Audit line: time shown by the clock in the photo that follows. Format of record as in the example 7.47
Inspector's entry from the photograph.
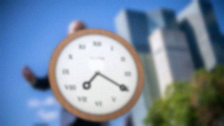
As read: 7.20
